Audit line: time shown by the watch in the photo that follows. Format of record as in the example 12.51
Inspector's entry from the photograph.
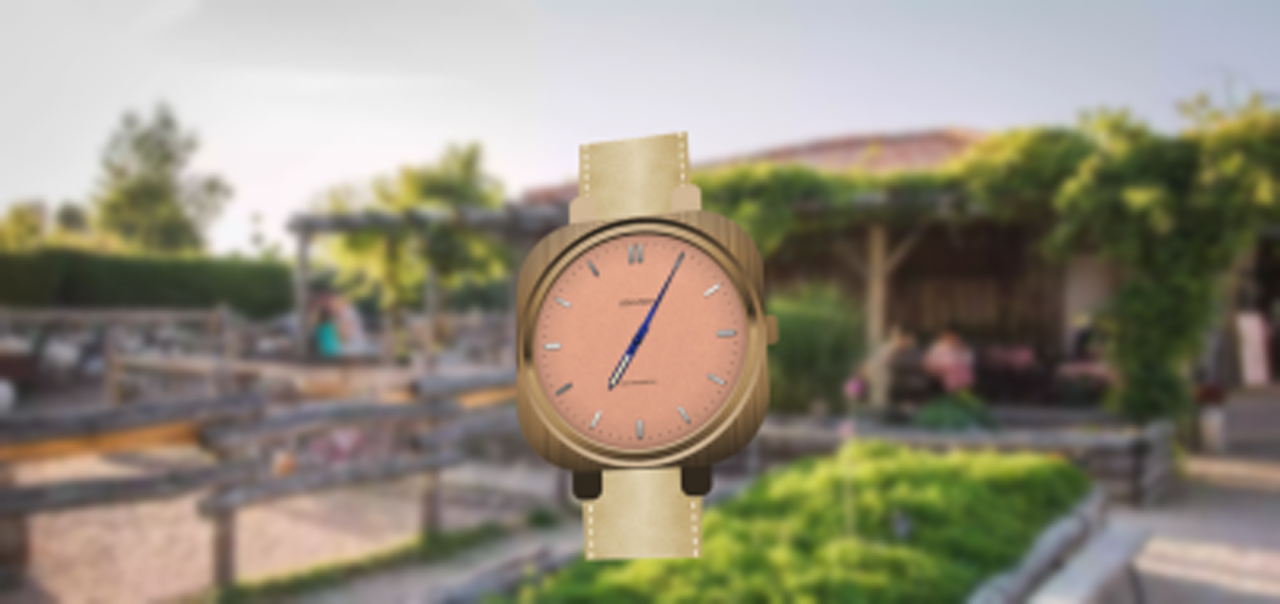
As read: 7.05
